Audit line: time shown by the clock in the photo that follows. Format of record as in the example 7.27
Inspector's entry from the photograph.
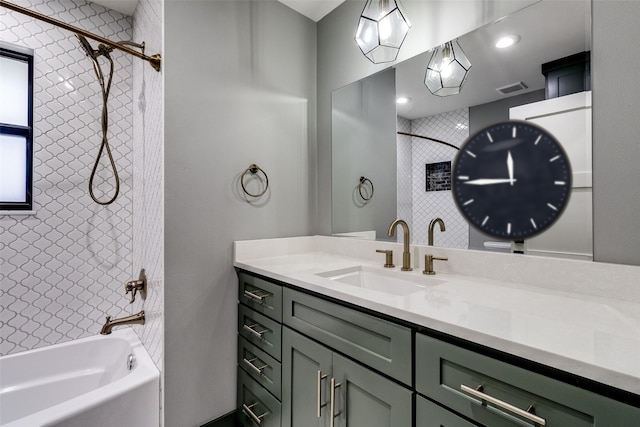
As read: 11.44
